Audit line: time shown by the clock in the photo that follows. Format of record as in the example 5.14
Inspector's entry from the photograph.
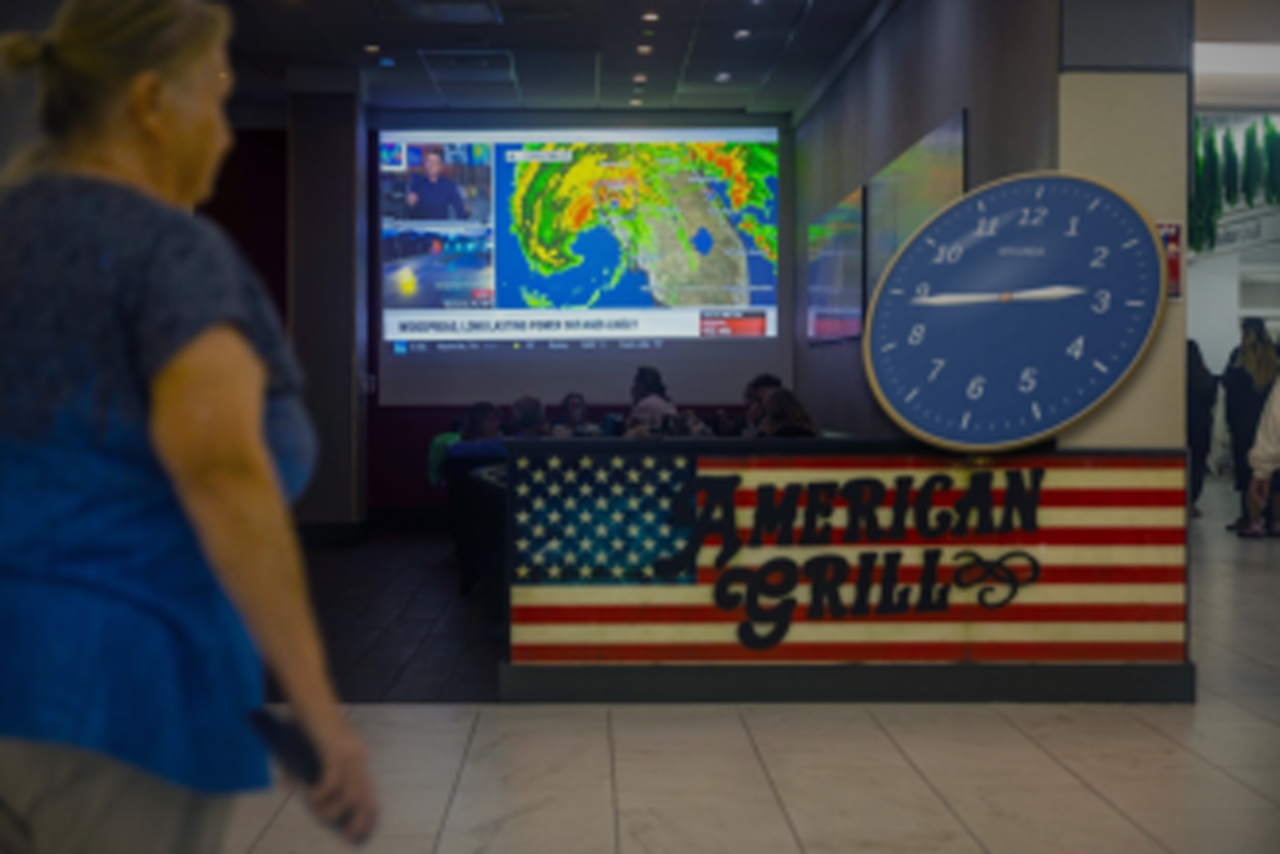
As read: 2.44
